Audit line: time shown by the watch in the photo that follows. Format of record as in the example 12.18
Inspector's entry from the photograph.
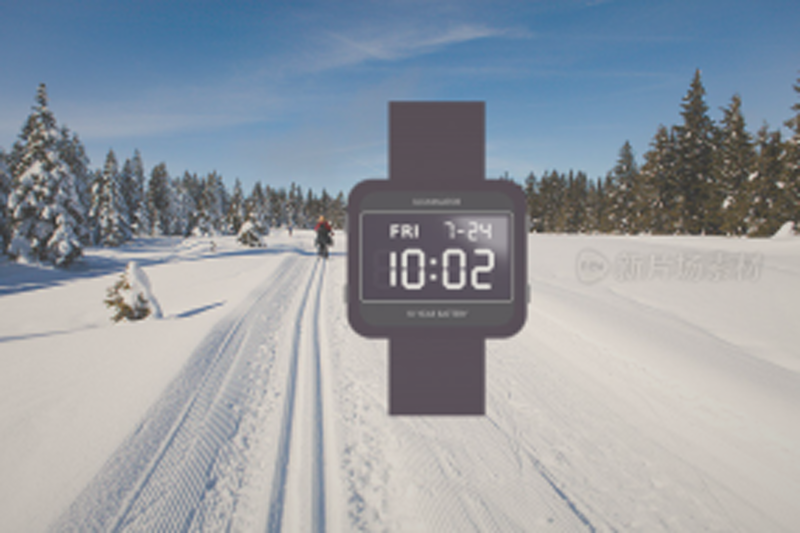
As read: 10.02
